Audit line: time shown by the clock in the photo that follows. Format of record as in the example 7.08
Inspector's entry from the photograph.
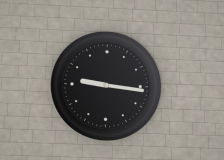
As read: 9.16
